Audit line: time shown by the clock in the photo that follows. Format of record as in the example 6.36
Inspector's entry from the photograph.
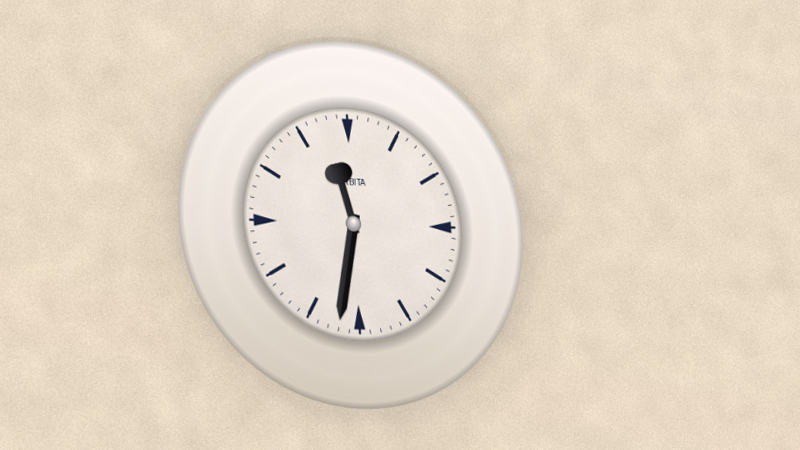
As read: 11.32
